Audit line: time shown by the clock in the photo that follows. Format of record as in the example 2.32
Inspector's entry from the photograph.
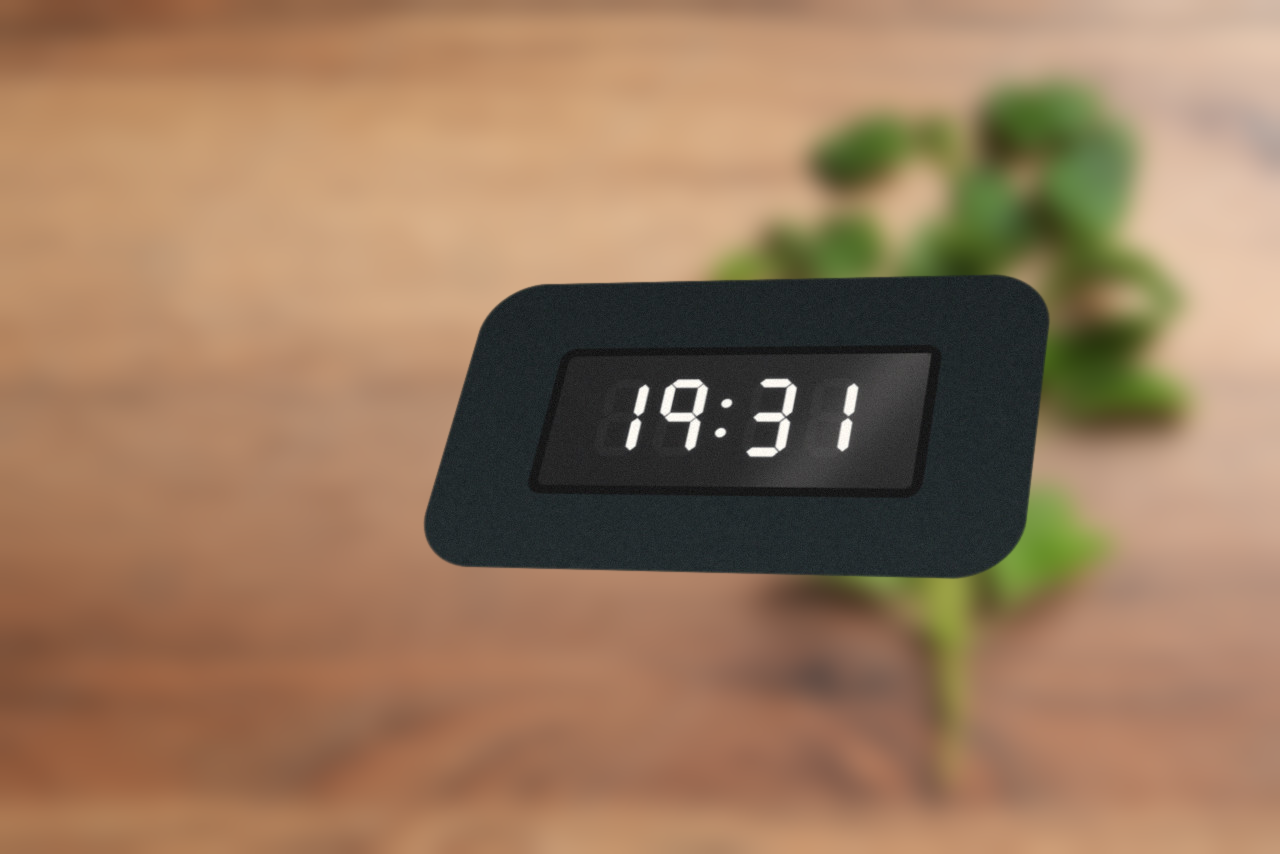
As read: 19.31
